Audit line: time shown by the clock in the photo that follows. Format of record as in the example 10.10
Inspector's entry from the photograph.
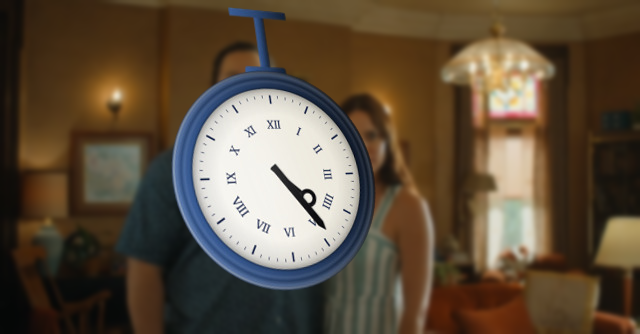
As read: 4.24
